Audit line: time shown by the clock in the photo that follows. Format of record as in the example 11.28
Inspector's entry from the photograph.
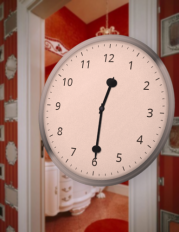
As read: 12.30
